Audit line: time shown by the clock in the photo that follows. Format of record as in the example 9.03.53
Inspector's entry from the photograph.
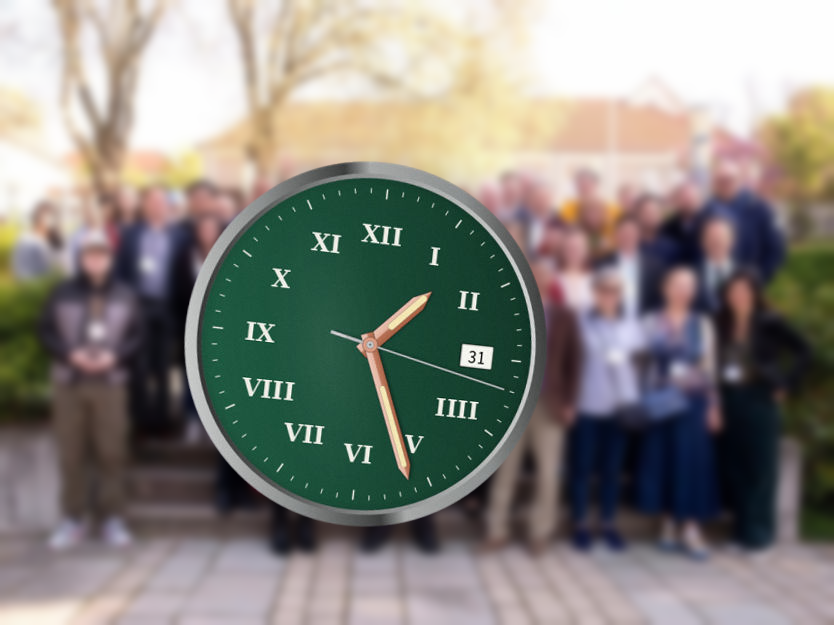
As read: 1.26.17
